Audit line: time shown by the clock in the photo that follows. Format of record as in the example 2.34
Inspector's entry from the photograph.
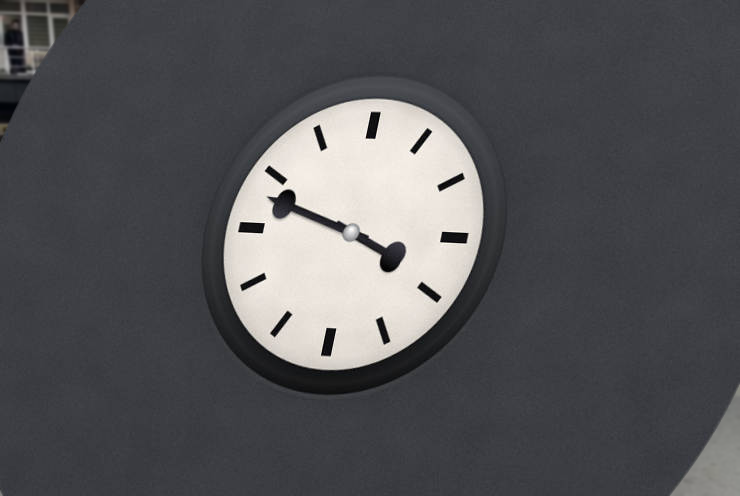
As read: 3.48
